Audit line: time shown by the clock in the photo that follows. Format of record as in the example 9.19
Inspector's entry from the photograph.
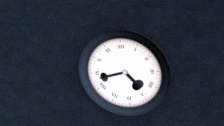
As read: 4.43
